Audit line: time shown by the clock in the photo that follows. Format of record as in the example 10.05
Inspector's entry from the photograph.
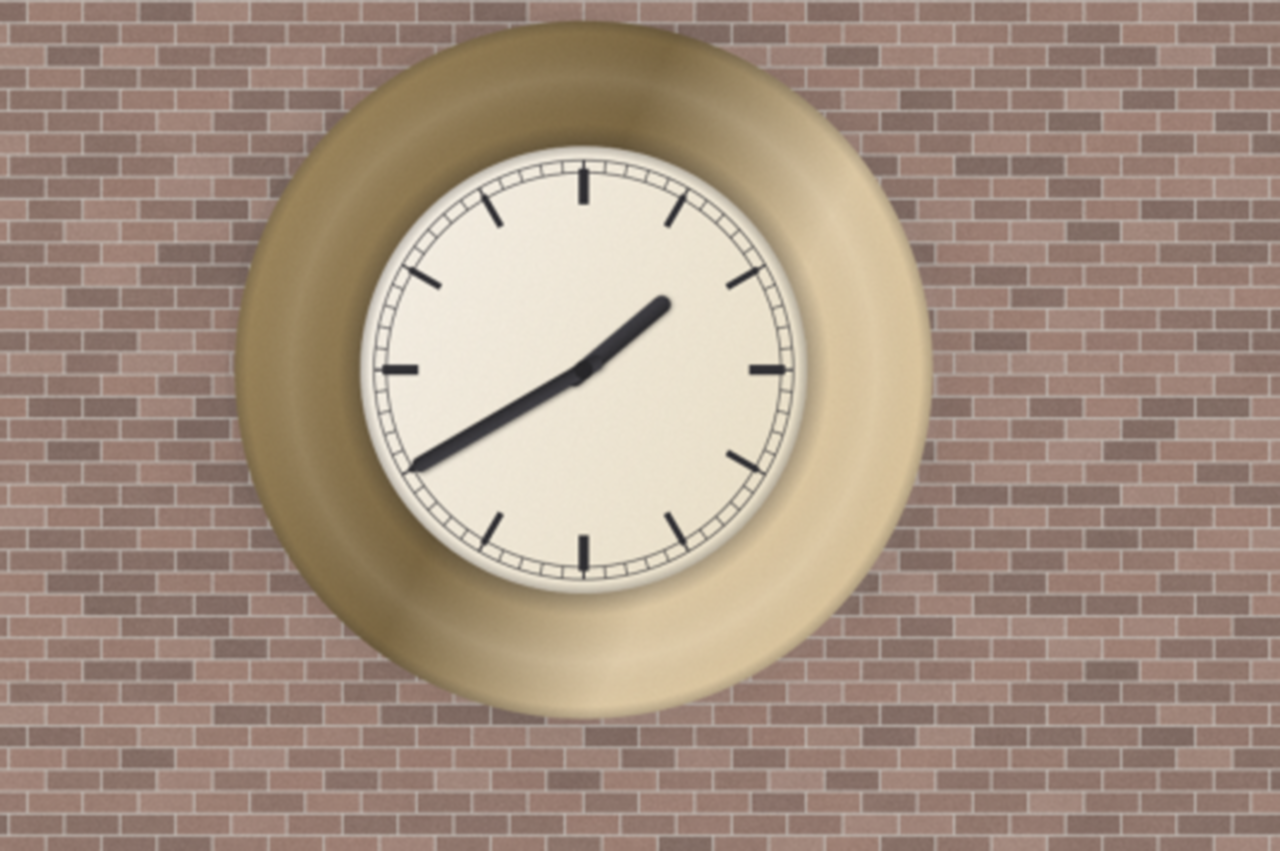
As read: 1.40
